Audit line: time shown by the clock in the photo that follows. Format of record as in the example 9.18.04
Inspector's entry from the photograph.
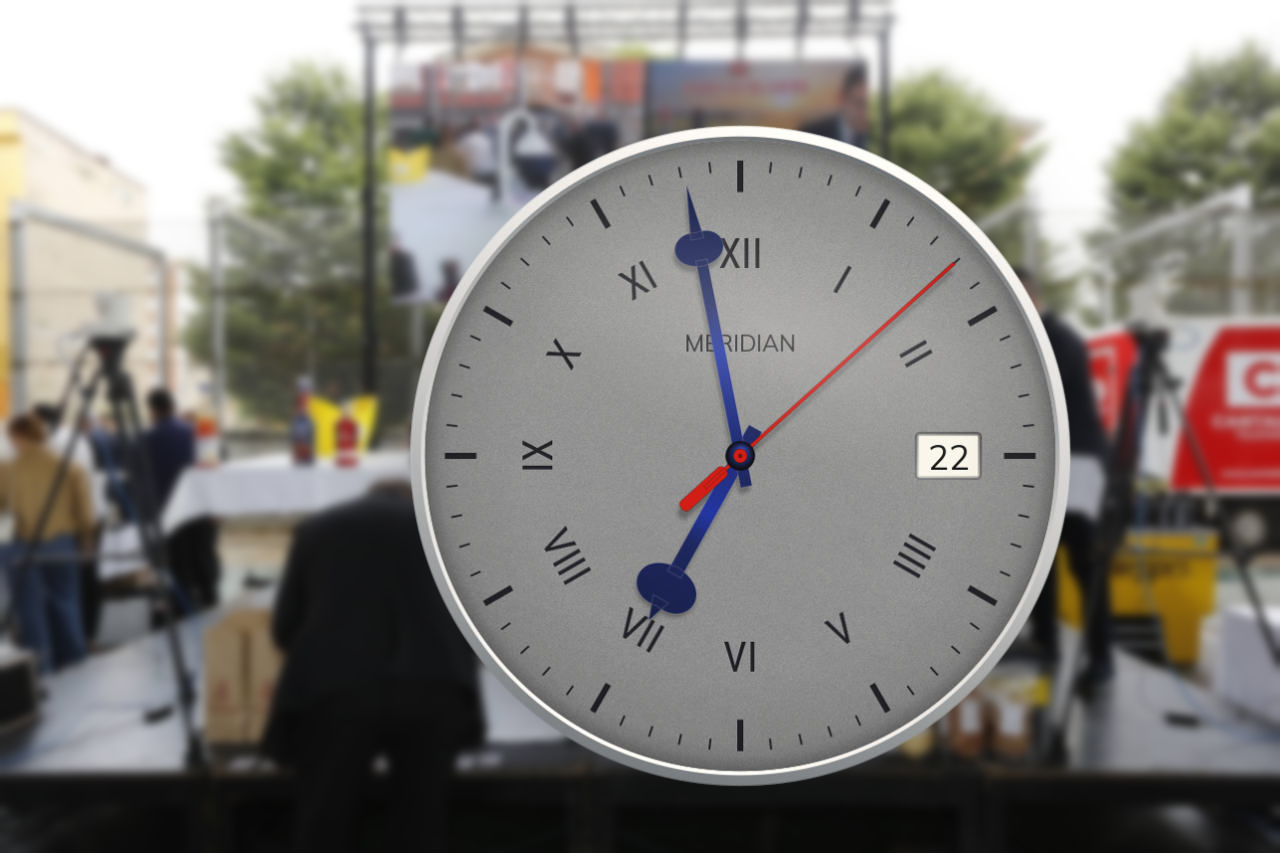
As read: 6.58.08
